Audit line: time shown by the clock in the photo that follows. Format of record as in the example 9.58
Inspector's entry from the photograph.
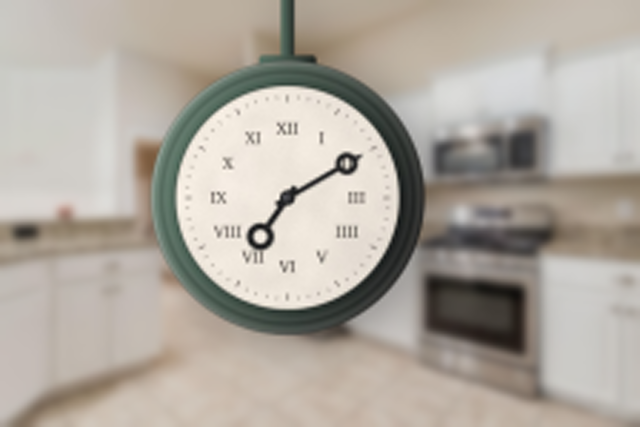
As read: 7.10
